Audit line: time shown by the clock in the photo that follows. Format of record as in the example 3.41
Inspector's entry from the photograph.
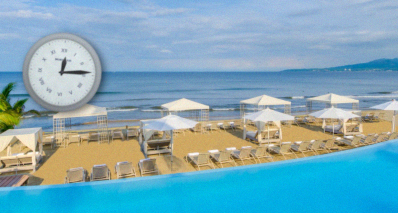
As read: 12.14
